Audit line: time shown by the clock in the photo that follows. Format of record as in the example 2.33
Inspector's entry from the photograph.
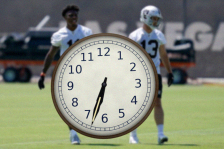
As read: 6.33
